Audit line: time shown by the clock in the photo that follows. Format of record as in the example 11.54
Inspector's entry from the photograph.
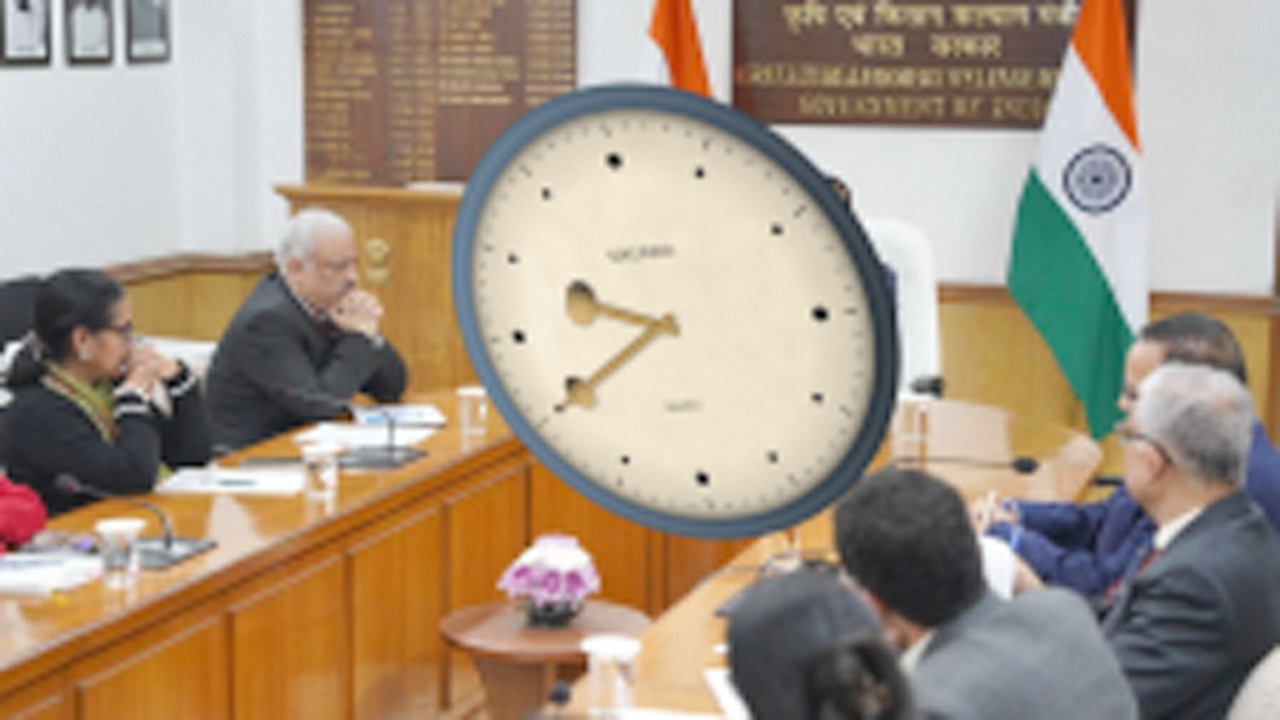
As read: 9.40
